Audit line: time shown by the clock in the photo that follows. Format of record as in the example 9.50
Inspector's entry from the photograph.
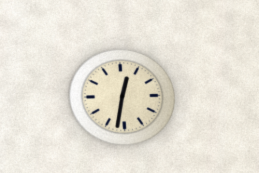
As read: 12.32
